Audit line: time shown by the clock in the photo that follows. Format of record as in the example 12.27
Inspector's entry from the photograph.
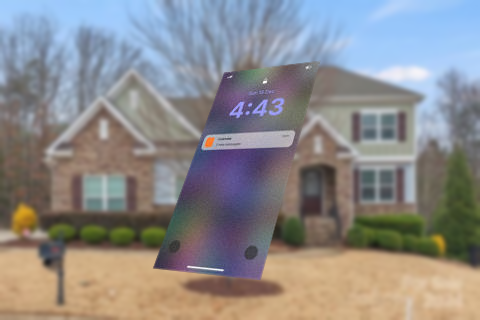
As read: 4.43
